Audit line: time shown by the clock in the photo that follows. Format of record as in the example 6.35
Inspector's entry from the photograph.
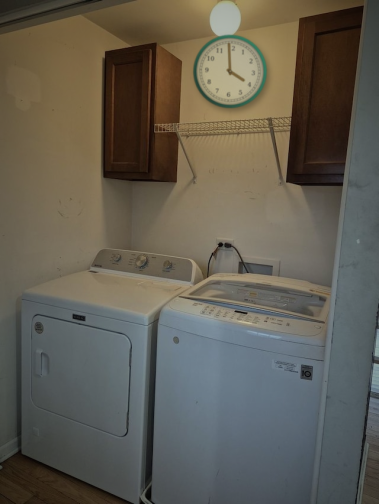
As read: 3.59
